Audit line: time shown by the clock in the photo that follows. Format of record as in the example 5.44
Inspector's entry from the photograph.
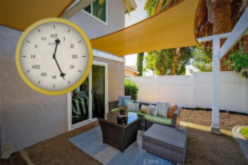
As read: 12.26
